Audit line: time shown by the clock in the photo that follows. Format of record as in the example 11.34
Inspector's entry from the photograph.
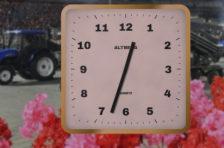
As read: 12.33
